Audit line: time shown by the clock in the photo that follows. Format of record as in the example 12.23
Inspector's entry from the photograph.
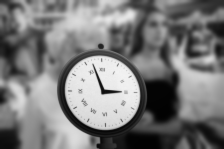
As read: 2.57
